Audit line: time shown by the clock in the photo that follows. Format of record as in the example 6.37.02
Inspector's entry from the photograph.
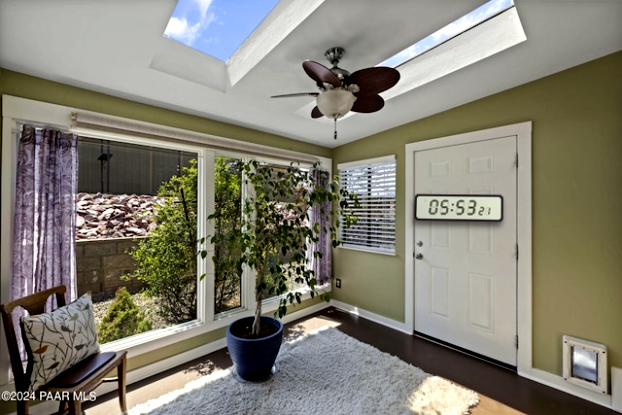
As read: 5.53.21
